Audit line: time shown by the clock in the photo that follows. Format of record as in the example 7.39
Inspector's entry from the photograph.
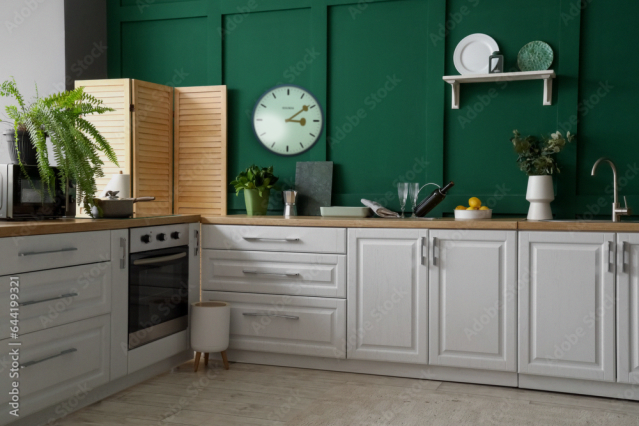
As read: 3.09
